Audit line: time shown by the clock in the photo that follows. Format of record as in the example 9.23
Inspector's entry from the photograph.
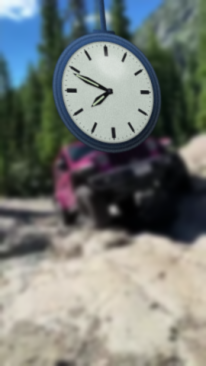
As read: 7.49
